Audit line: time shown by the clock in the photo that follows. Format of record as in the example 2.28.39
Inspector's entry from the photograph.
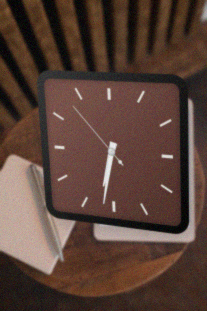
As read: 6.31.53
